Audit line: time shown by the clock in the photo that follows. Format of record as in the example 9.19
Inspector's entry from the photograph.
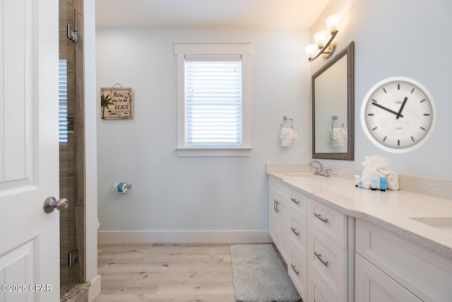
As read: 12.49
